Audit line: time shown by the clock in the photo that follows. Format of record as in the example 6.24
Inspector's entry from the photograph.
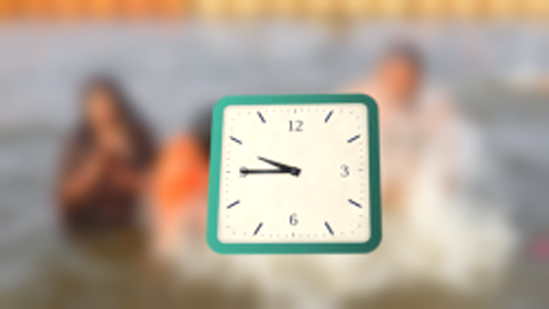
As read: 9.45
